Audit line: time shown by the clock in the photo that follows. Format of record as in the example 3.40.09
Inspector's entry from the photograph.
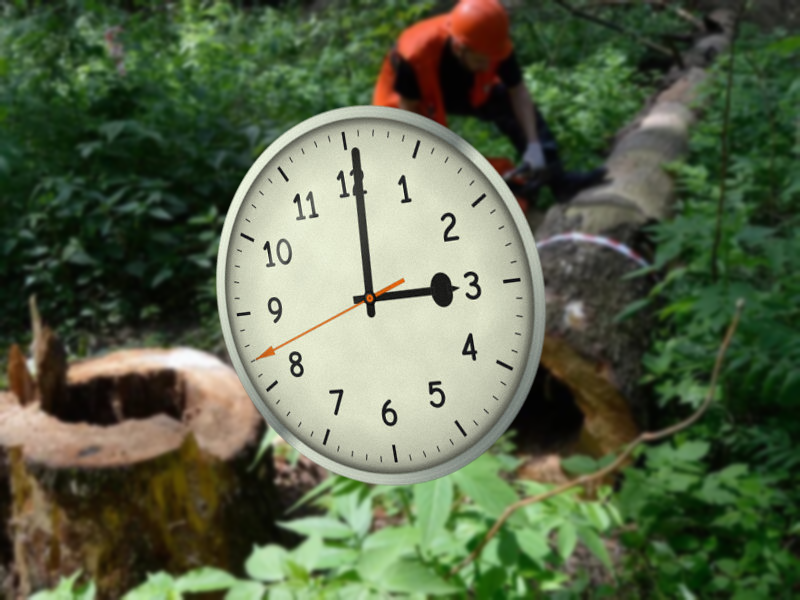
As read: 3.00.42
